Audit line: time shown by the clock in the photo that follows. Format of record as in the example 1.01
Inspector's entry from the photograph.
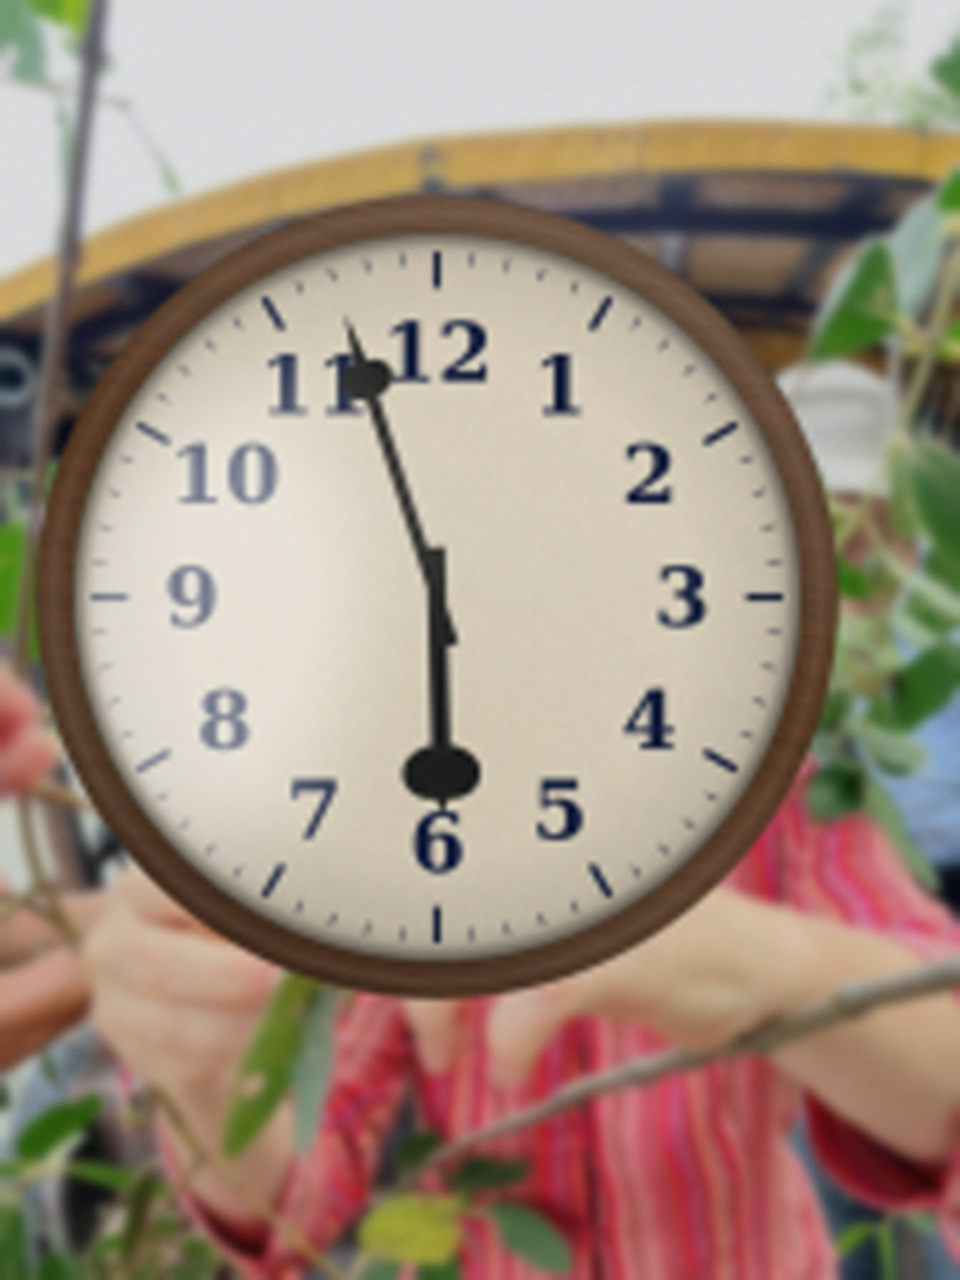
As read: 5.57
